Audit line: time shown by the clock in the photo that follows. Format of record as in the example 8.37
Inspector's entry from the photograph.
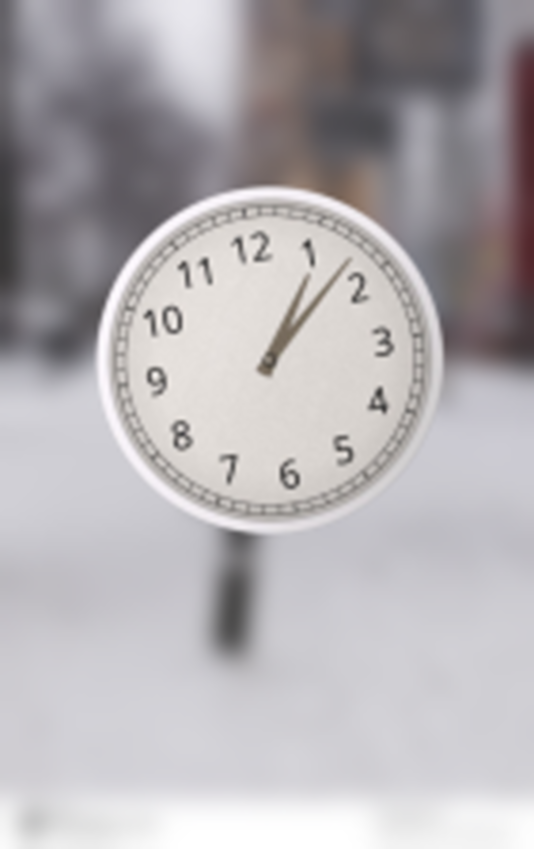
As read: 1.08
